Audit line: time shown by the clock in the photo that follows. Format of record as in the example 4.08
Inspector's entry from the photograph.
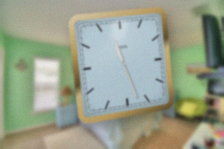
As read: 11.27
